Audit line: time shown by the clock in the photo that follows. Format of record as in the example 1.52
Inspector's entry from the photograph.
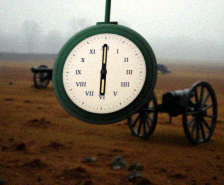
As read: 6.00
